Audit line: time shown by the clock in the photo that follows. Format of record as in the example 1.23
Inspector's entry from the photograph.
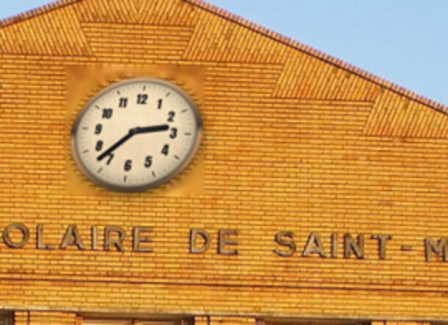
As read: 2.37
